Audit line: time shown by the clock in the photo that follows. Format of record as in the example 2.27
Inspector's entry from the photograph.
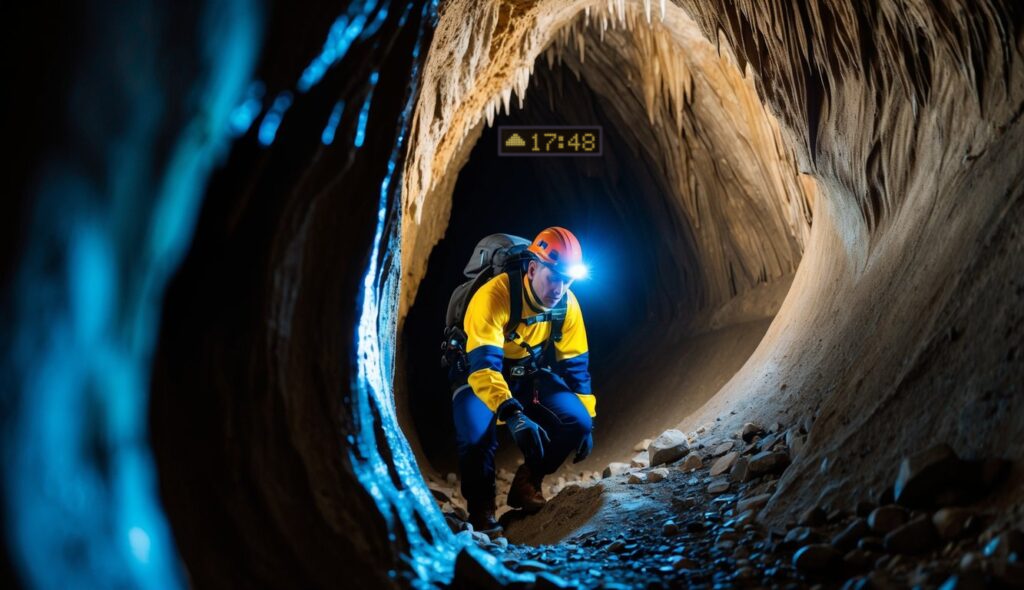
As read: 17.48
